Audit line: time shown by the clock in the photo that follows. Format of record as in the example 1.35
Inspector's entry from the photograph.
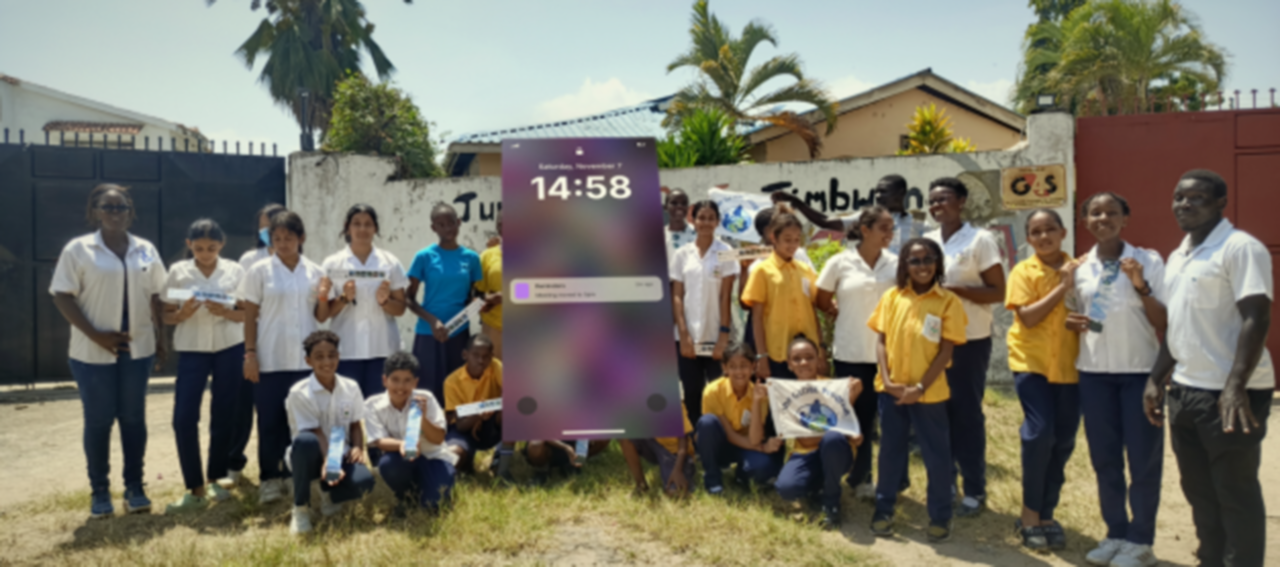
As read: 14.58
